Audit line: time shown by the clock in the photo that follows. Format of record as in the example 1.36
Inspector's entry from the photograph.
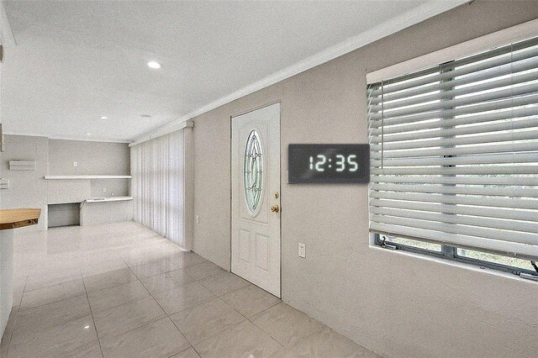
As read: 12.35
